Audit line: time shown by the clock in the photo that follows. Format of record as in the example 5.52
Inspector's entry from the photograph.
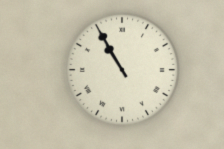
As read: 10.55
